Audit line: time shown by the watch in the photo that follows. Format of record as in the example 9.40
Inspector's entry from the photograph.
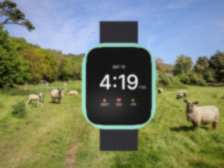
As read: 4.19
